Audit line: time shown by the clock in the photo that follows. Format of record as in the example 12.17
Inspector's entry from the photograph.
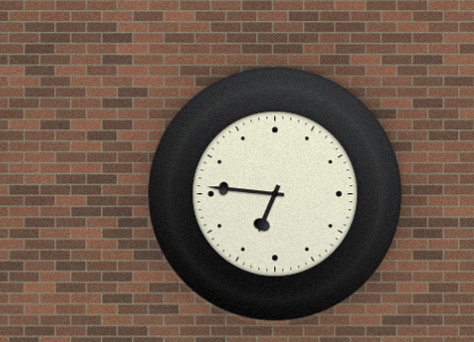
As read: 6.46
